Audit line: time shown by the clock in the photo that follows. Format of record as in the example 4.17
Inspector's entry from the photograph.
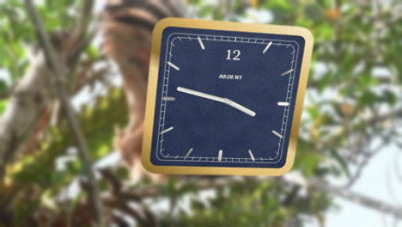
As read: 3.47
